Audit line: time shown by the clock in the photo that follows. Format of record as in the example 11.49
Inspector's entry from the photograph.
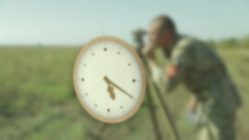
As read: 5.20
